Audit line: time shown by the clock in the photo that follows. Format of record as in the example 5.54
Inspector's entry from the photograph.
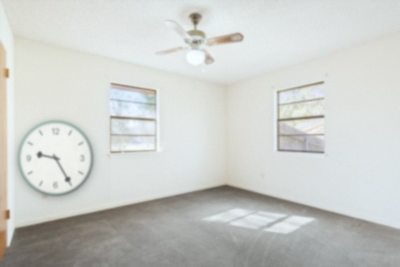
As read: 9.25
